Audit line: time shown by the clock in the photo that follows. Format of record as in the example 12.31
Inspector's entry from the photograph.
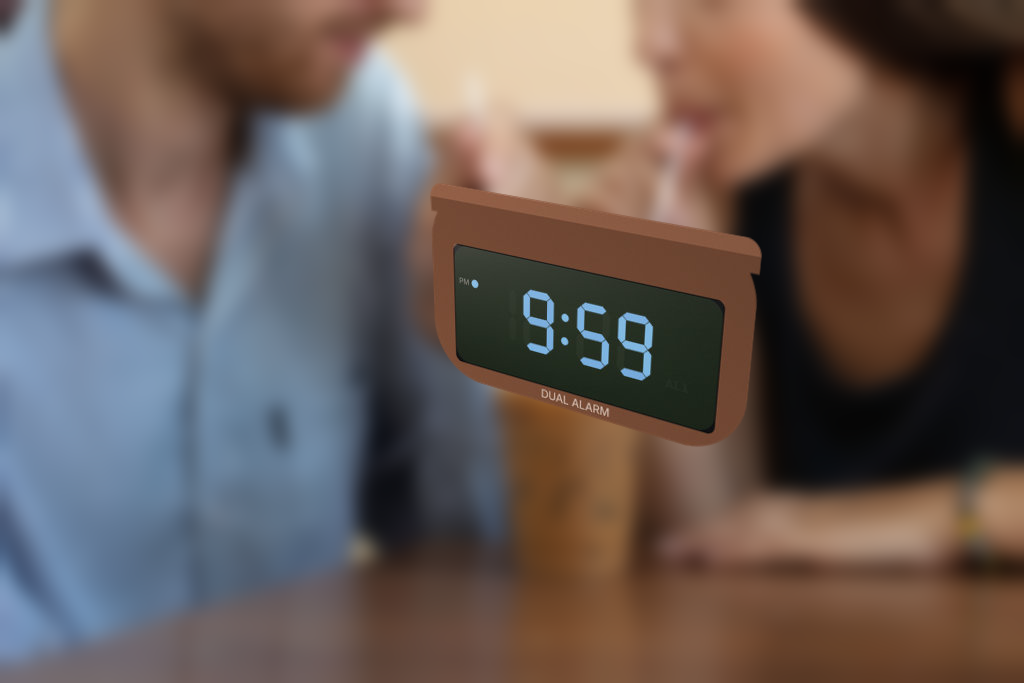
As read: 9.59
